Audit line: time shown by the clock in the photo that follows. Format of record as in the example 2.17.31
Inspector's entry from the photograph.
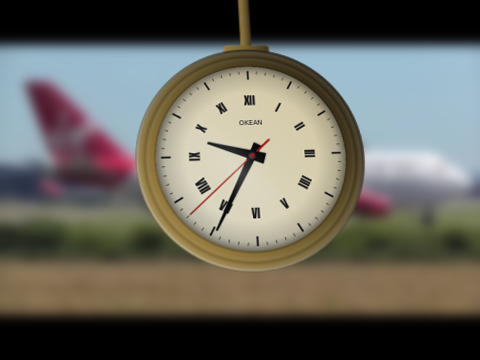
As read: 9.34.38
